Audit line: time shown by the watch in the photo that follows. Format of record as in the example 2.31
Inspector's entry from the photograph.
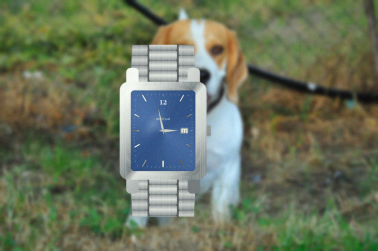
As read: 2.58
